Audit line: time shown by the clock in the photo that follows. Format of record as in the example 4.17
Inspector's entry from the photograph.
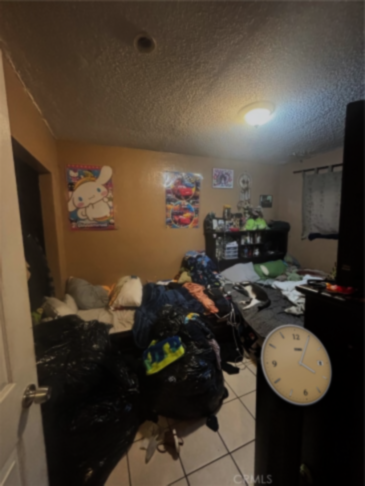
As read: 4.05
